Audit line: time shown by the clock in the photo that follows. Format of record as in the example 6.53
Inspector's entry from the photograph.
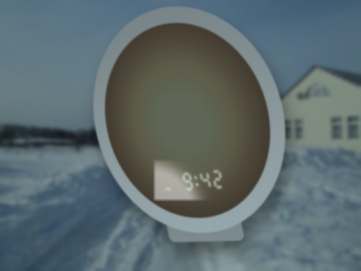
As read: 9.42
